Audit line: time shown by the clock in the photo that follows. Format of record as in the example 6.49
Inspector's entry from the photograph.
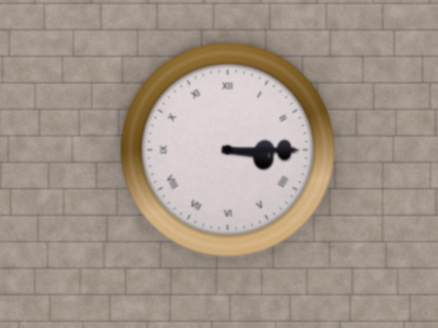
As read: 3.15
